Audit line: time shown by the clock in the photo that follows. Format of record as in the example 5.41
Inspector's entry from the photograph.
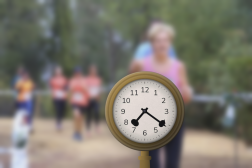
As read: 7.21
